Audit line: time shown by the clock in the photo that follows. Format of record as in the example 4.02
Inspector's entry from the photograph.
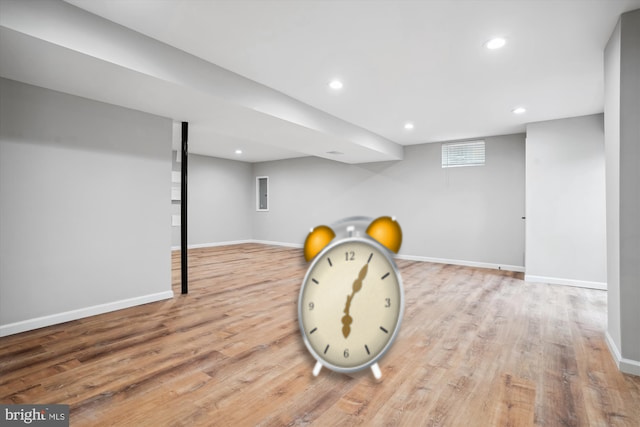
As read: 6.05
